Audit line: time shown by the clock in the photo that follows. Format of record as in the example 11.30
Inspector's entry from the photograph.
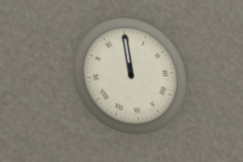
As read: 12.00
